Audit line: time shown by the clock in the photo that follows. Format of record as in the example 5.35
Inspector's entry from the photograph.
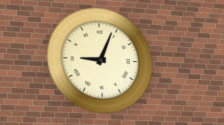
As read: 9.04
